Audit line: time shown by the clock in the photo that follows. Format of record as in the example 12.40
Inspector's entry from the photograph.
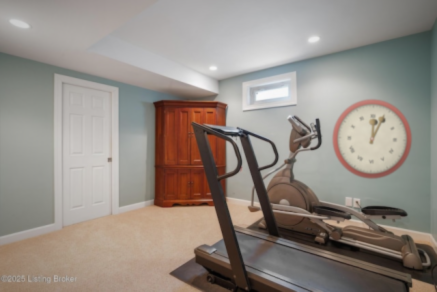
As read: 12.04
